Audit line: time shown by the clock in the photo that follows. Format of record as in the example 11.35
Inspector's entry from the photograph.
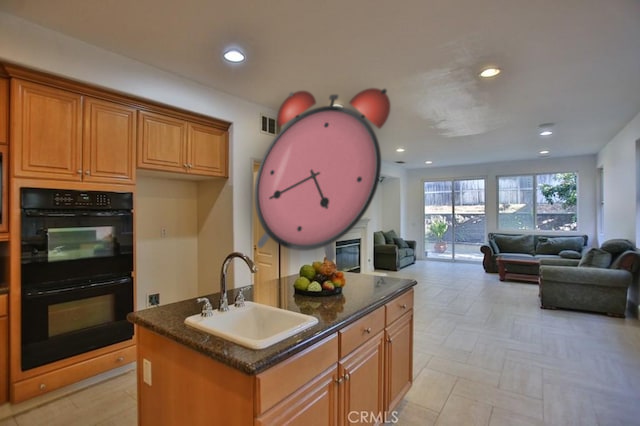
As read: 4.40
